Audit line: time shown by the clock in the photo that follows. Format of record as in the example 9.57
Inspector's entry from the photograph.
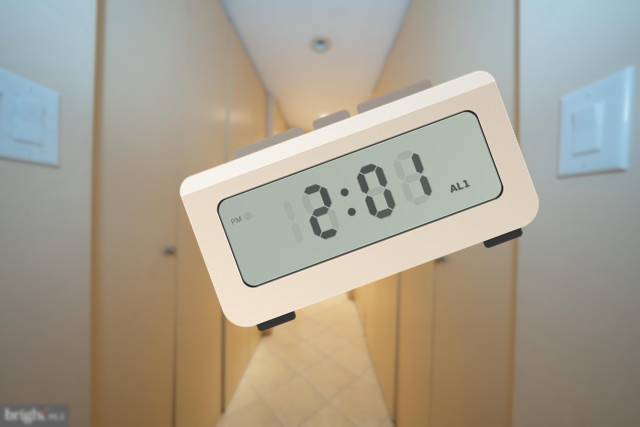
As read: 2.01
